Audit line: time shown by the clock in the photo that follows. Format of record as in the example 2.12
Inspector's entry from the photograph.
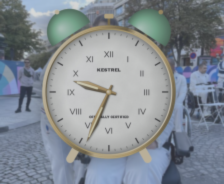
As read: 9.34
